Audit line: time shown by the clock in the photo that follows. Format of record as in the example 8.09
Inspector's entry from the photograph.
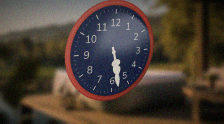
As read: 5.28
